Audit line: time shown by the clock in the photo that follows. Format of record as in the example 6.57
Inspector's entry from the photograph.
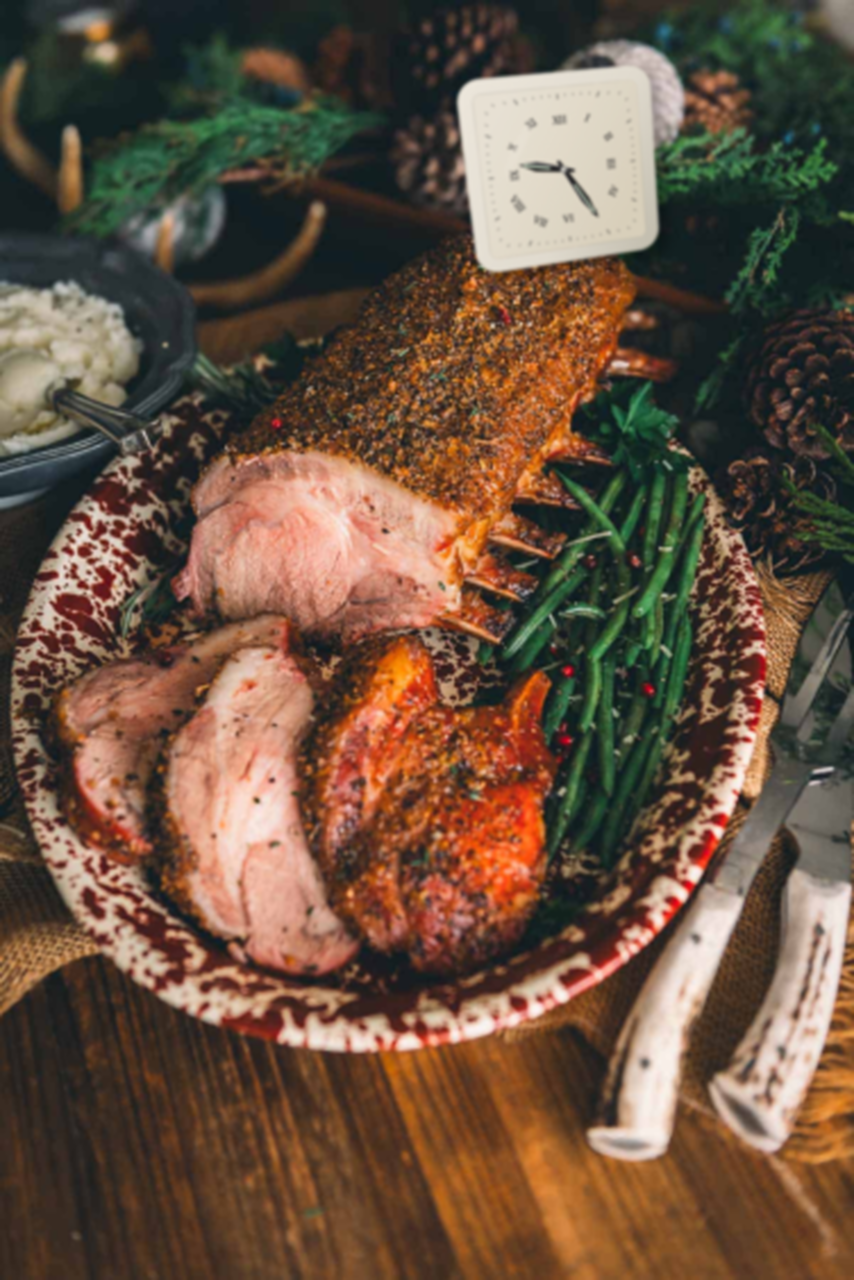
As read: 9.25
